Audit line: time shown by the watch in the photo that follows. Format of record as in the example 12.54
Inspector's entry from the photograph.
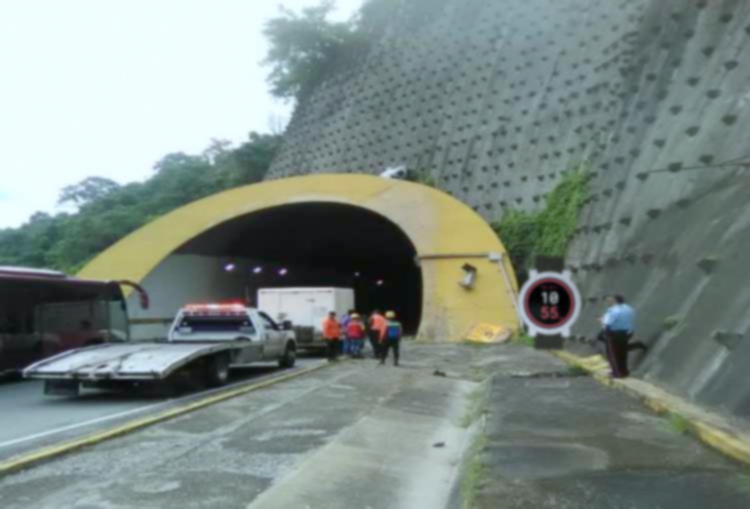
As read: 10.55
